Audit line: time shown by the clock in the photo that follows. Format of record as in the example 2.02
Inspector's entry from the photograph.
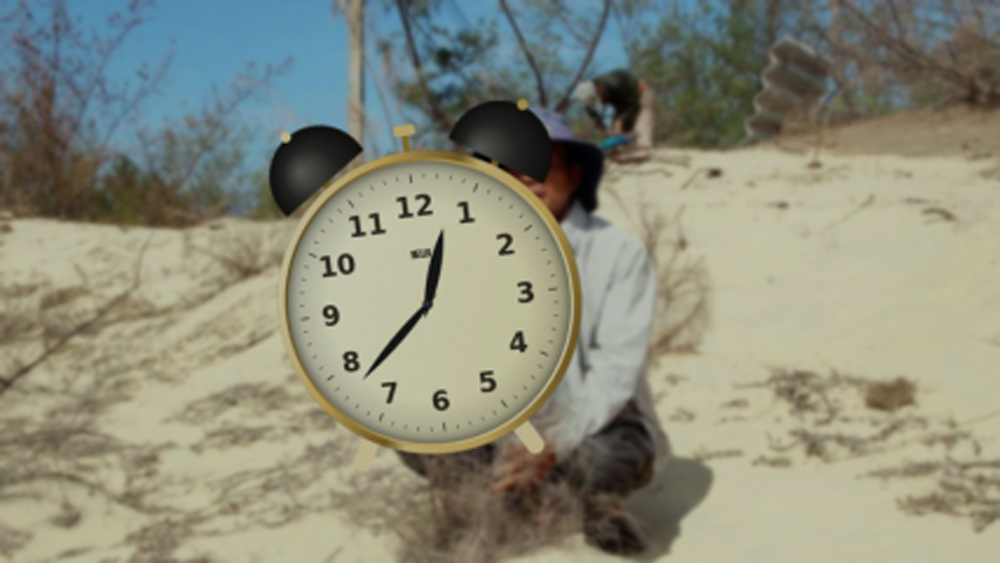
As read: 12.38
